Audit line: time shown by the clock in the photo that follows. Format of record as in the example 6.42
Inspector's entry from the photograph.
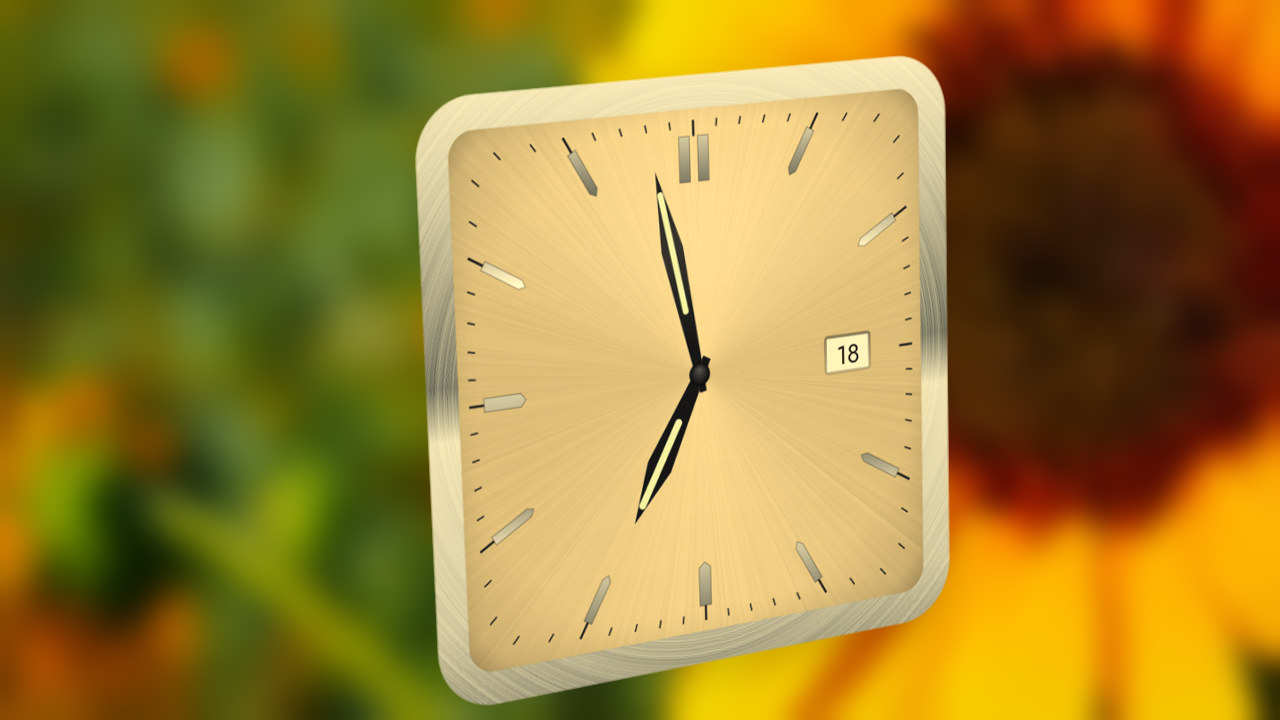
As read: 6.58
